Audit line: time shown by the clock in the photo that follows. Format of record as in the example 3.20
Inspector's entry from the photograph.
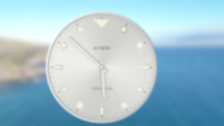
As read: 5.52
